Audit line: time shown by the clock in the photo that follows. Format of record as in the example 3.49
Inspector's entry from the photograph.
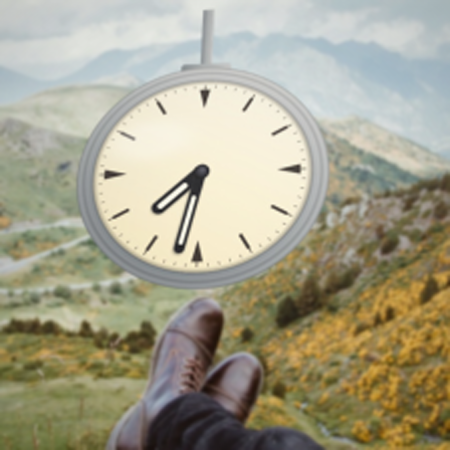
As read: 7.32
